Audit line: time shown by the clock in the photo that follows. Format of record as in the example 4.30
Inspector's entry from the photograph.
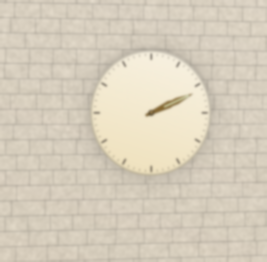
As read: 2.11
